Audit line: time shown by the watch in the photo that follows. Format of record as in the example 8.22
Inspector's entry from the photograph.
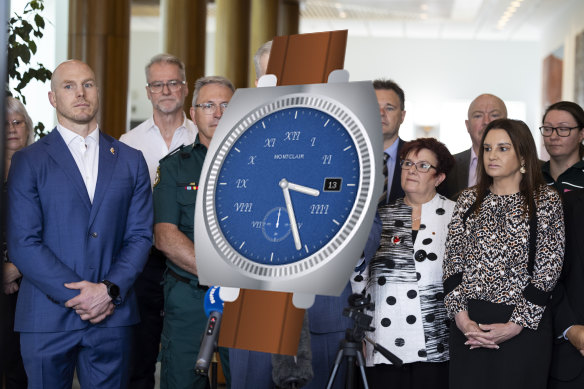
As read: 3.26
